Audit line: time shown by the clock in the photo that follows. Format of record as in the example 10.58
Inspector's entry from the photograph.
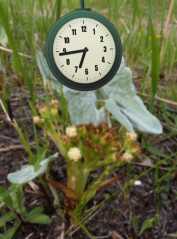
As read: 6.44
